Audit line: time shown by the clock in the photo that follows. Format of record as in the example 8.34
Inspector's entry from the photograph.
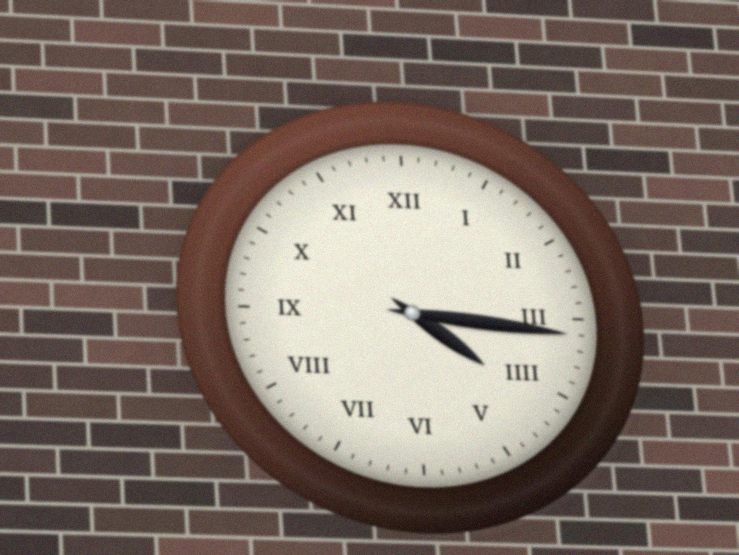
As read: 4.16
